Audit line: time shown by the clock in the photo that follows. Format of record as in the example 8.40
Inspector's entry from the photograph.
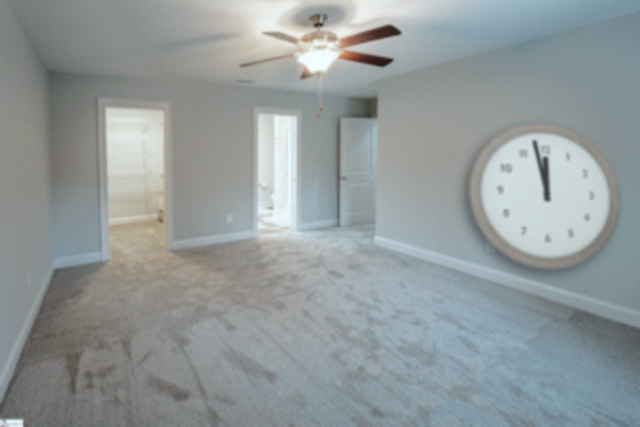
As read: 11.58
